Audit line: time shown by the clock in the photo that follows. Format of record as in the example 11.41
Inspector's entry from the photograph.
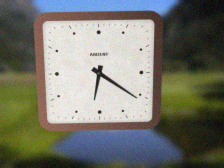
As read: 6.21
